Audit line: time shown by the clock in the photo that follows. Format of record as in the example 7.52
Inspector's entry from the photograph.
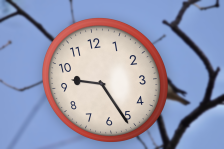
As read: 9.26
